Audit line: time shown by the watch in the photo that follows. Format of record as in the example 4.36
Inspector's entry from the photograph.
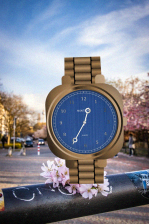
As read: 12.35
